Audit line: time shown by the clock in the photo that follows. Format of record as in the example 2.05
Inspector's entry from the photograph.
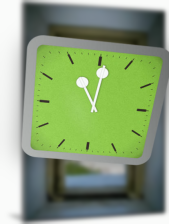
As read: 11.01
